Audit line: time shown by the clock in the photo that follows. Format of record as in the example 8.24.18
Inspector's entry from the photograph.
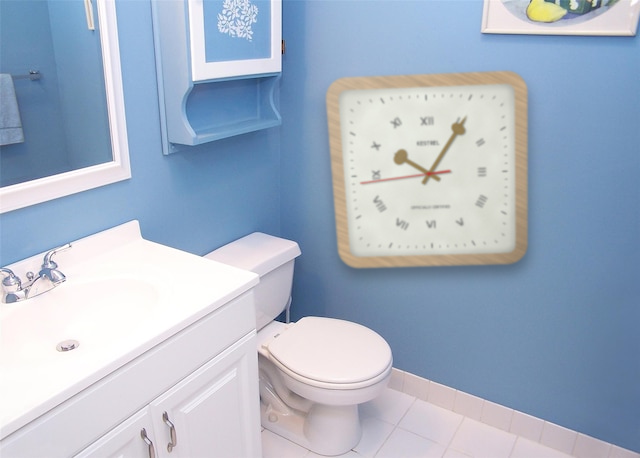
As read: 10.05.44
